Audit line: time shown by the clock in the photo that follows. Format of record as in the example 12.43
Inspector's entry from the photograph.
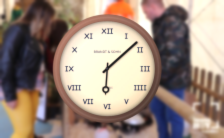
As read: 6.08
